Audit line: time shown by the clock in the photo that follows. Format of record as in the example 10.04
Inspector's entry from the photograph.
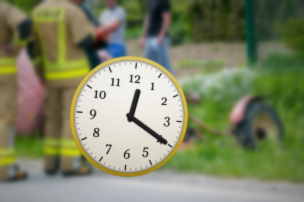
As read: 12.20
